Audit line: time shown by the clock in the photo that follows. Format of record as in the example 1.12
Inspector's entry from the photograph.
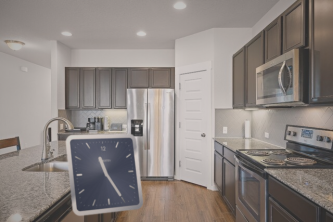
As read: 11.25
